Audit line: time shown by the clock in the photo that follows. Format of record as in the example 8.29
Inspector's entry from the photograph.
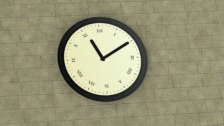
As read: 11.10
